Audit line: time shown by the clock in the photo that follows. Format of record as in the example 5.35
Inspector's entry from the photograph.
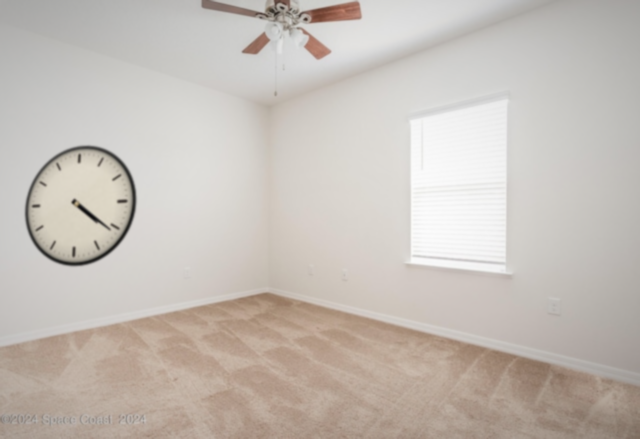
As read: 4.21
